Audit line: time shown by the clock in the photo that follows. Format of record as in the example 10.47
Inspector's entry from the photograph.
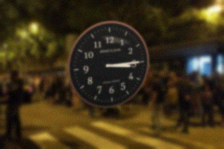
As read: 3.15
